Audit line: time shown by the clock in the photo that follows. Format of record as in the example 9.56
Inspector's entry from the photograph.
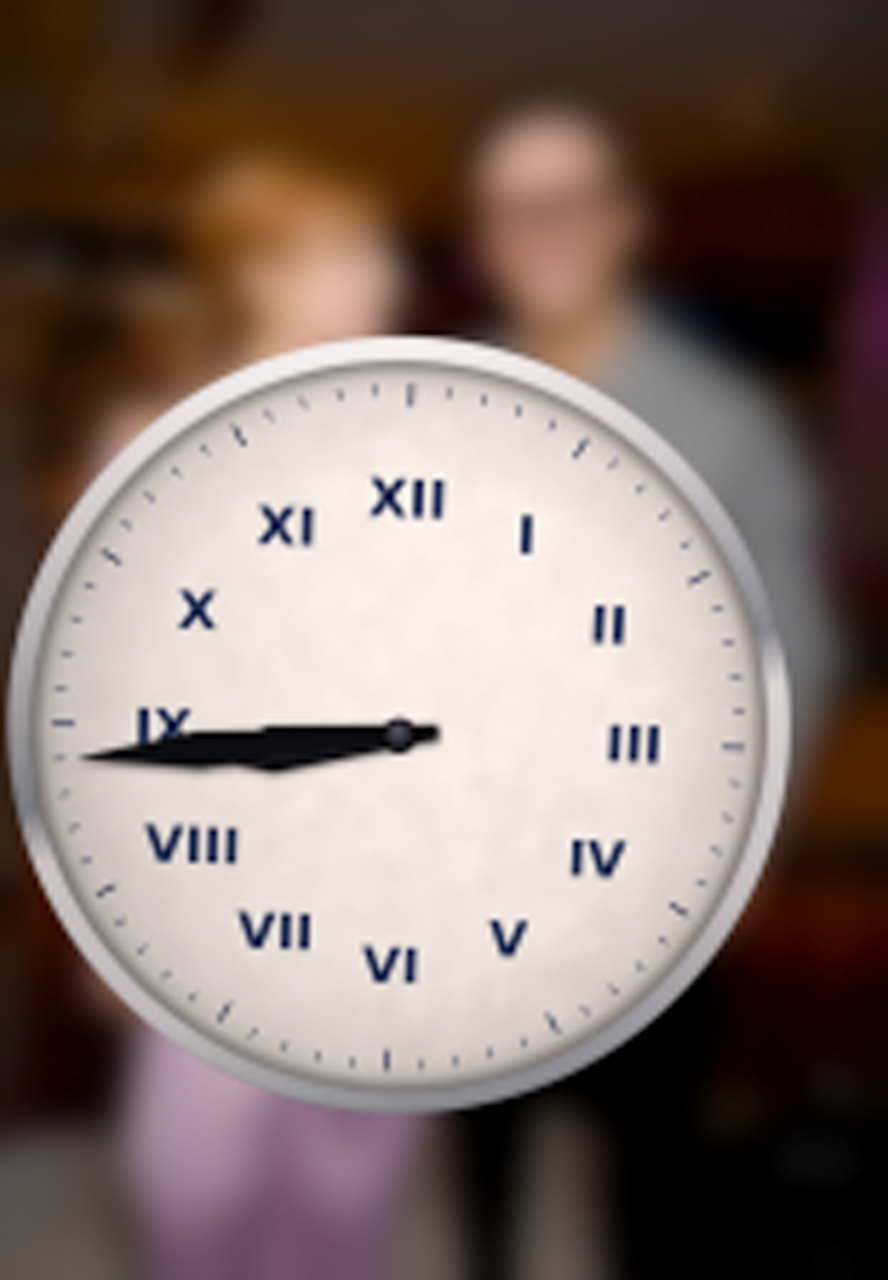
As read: 8.44
